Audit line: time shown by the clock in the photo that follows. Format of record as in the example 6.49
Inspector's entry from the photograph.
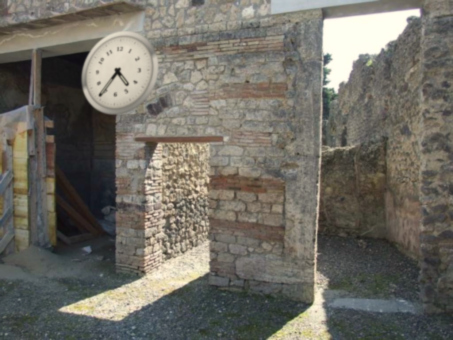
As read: 4.36
